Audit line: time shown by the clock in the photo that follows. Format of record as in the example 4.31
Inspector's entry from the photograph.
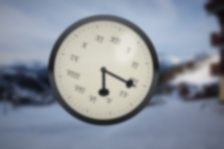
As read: 5.16
